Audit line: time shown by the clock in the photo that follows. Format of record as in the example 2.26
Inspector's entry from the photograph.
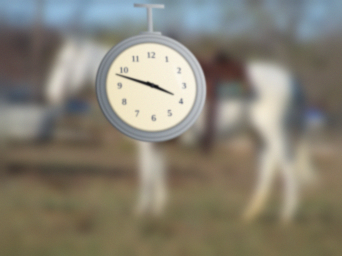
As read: 3.48
